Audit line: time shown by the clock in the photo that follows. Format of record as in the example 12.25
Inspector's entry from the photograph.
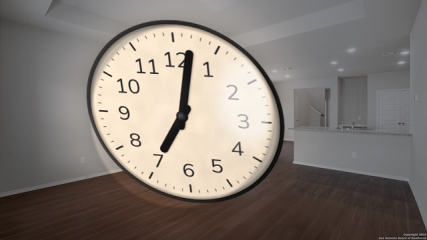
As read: 7.02
